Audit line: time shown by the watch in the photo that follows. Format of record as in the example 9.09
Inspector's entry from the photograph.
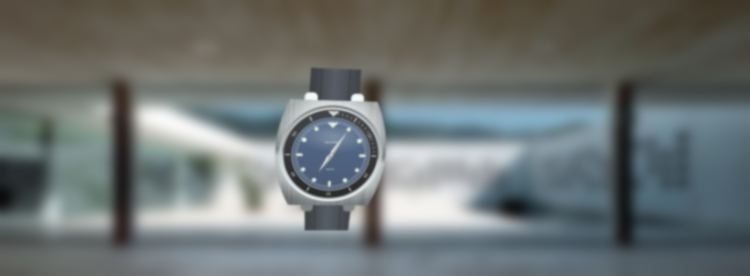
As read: 7.05
